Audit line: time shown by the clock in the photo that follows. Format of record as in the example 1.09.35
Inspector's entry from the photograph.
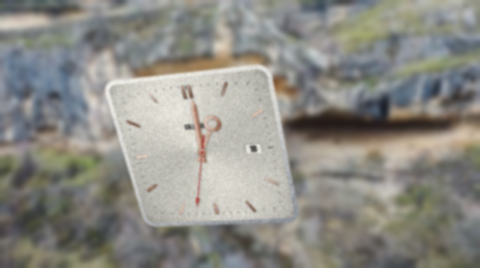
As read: 1.00.33
